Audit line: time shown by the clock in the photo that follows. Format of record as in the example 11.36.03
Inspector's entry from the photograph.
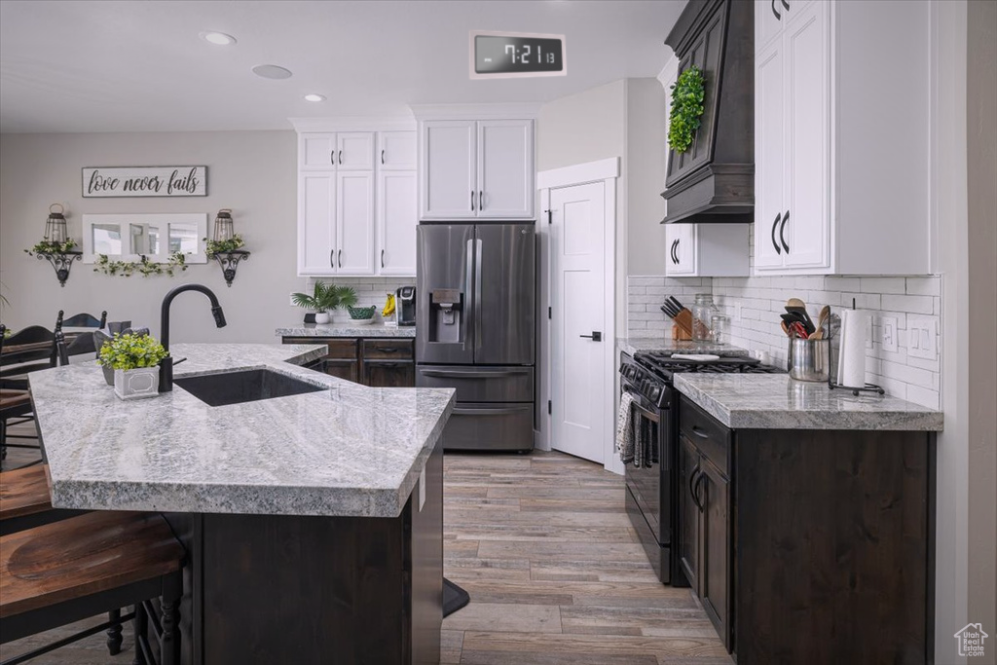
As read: 7.21.13
